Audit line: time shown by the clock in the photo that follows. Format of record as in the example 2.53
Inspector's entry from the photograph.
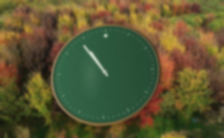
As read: 10.54
